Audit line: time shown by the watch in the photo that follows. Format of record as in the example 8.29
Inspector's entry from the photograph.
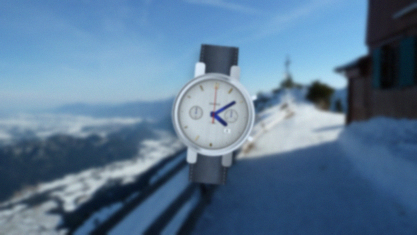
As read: 4.09
